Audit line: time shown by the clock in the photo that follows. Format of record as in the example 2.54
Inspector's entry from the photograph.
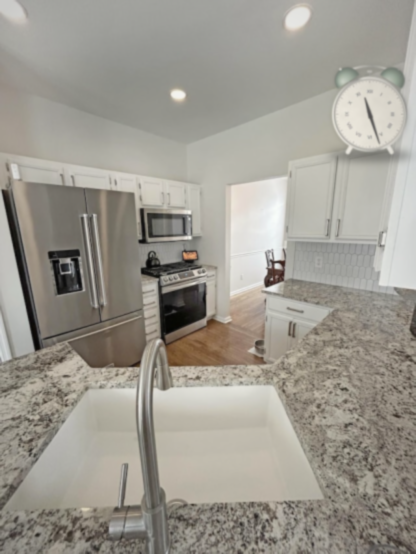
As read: 11.27
